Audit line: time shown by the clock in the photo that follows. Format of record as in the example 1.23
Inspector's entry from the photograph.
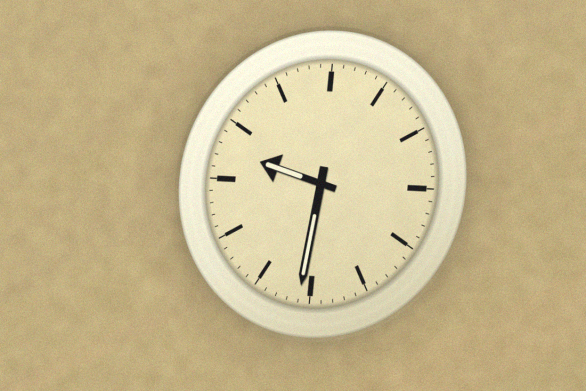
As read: 9.31
